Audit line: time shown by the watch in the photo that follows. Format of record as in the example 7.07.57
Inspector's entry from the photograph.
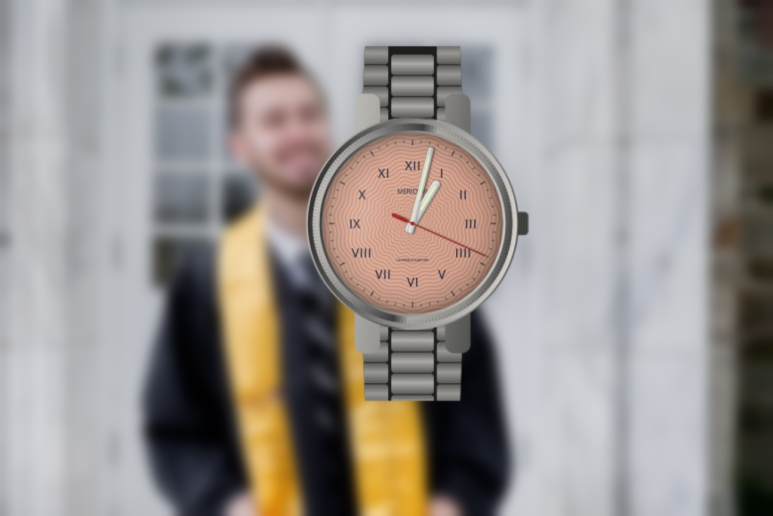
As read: 1.02.19
